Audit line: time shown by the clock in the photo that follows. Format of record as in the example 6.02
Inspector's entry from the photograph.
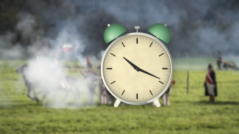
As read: 10.19
